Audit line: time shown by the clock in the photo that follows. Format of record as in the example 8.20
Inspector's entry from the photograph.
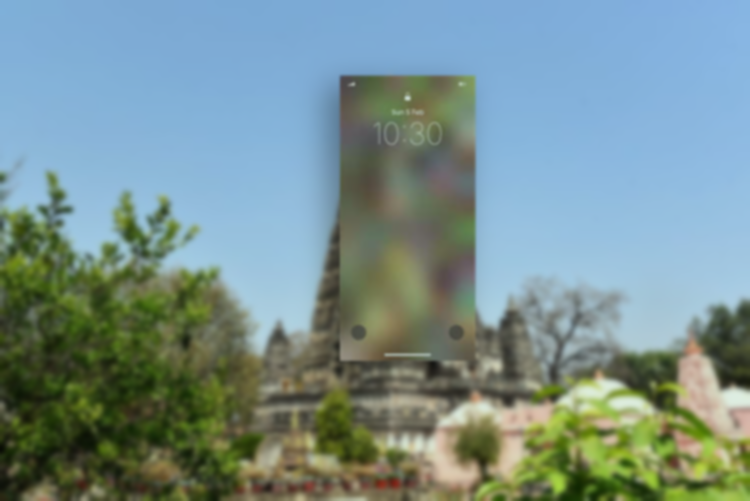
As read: 10.30
